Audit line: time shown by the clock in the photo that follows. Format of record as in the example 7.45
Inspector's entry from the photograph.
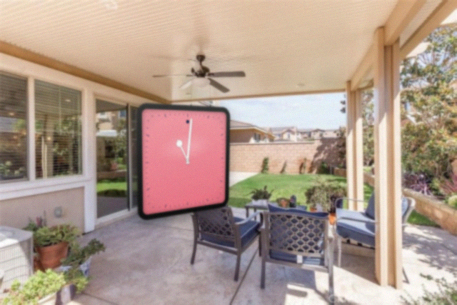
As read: 11.01
